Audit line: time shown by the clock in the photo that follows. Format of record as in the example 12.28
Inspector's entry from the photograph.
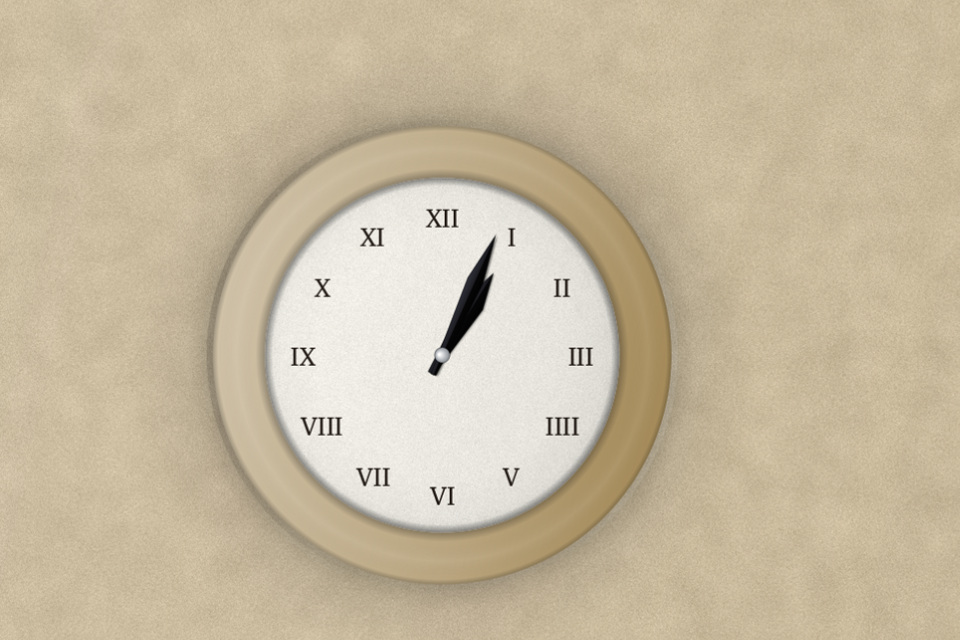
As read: 1.04
